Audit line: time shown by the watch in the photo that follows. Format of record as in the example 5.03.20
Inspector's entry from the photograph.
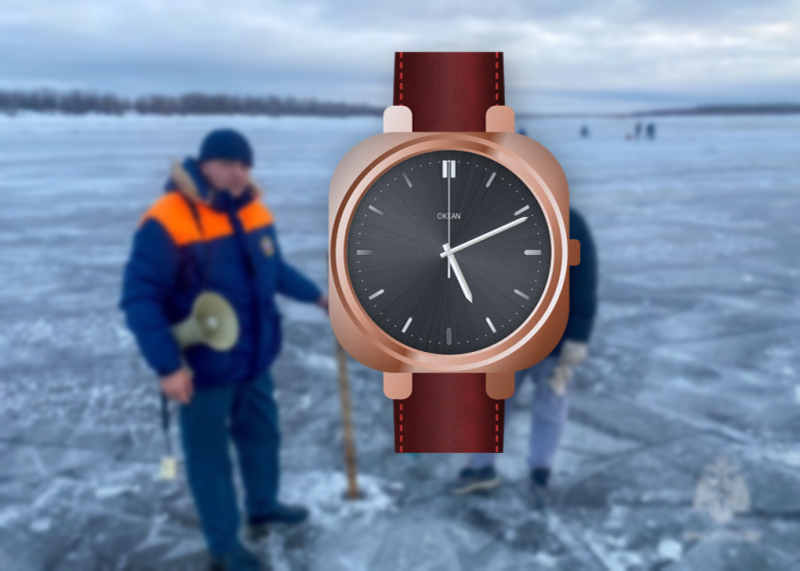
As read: 5.11.00
